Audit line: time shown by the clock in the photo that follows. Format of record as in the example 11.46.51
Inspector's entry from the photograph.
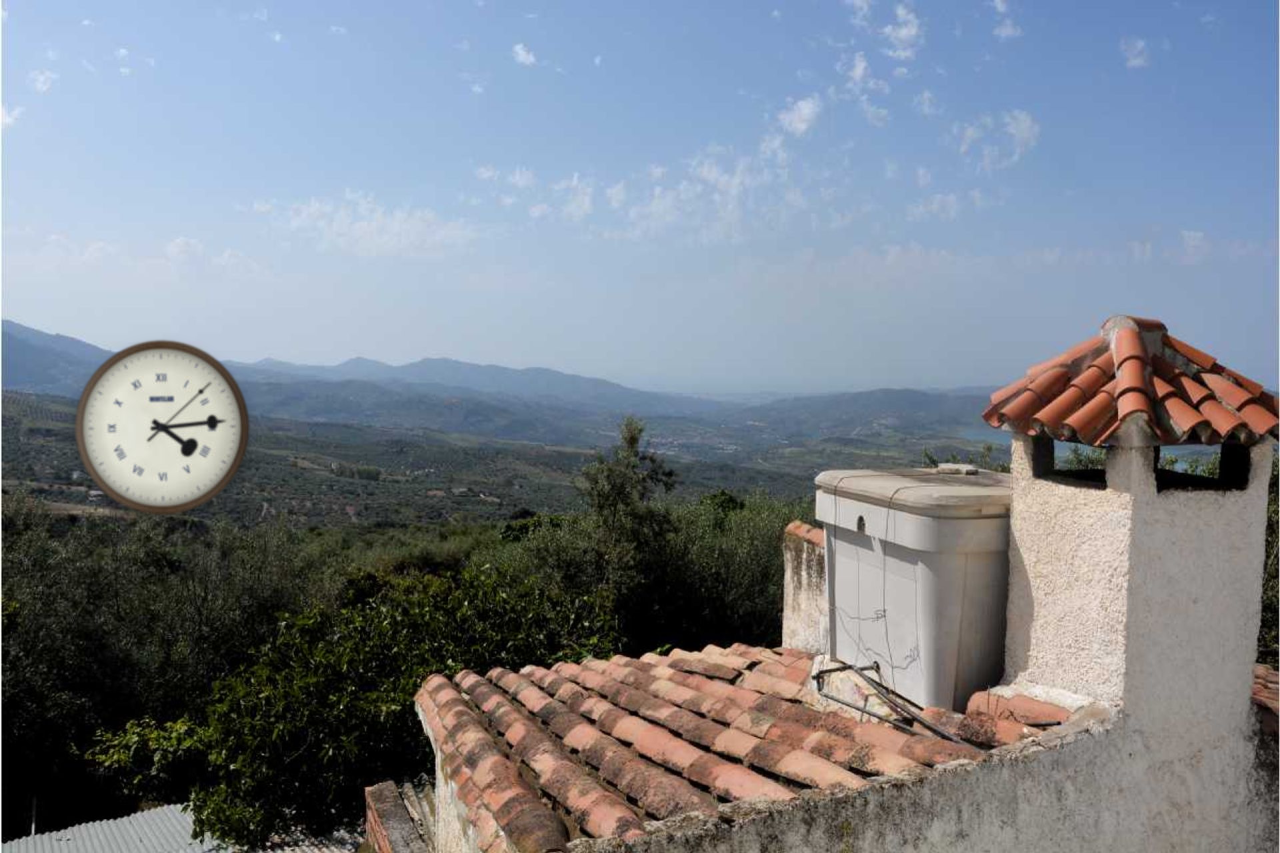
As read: 4.14.08
